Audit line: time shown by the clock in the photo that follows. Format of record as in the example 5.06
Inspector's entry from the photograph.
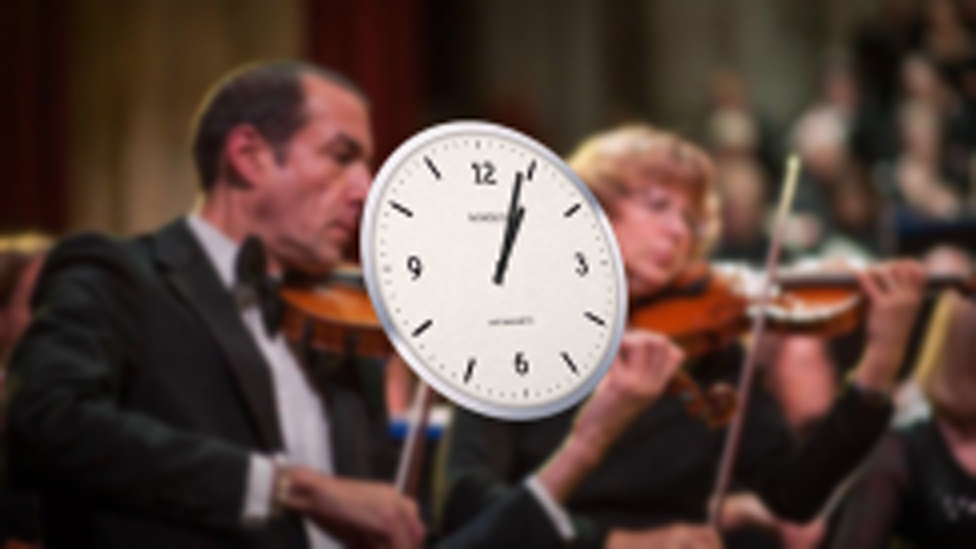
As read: 1.04
